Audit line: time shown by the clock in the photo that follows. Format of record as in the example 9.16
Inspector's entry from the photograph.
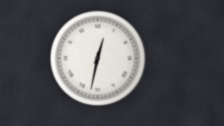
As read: 12.32
